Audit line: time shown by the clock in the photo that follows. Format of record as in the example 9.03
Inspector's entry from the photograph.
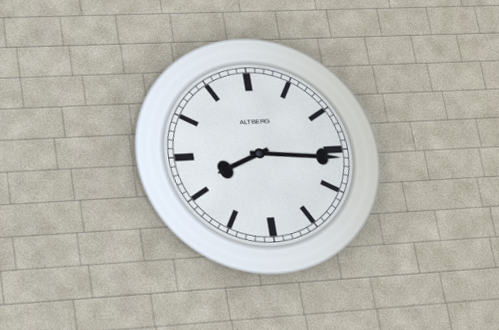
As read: 8.16
